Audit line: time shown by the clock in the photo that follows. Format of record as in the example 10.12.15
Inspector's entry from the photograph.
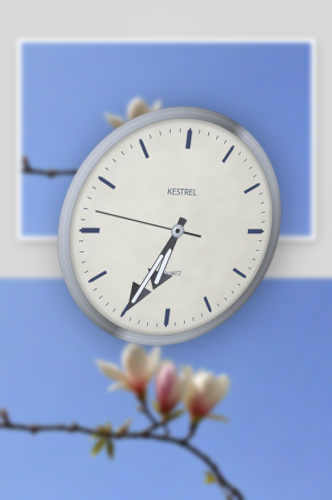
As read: 6.34.47
